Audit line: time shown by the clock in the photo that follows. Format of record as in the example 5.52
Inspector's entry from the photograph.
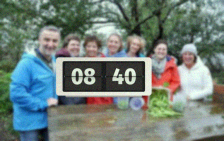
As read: 8.40
